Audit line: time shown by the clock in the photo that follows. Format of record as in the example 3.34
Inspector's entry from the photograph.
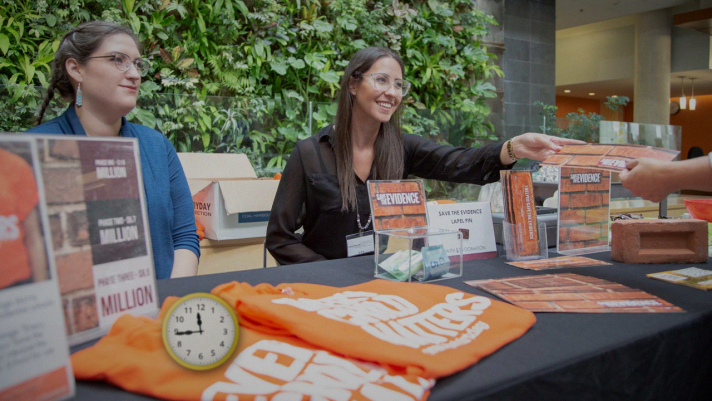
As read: 11.44
